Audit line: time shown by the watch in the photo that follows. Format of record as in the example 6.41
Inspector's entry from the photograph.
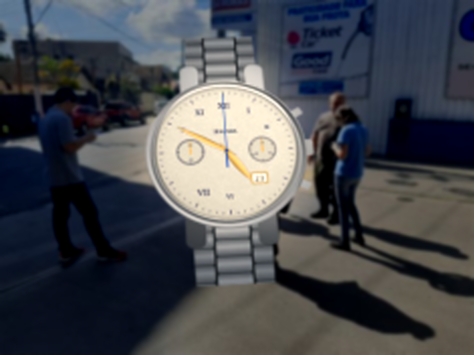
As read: 4.50
